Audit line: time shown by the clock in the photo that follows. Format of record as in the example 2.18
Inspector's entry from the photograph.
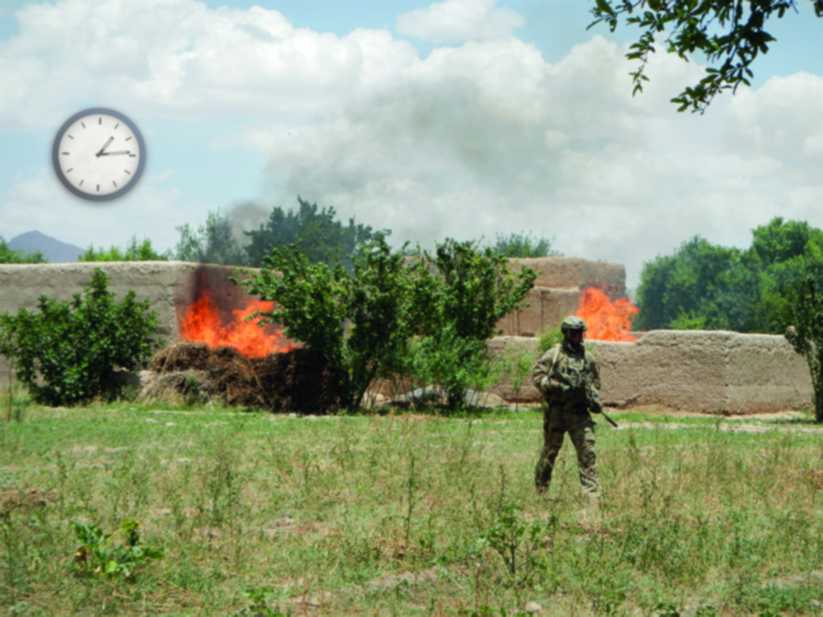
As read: 1.14
